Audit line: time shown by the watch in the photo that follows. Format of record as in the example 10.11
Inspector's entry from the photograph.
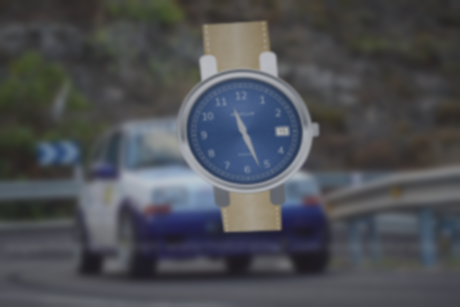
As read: 11.27
